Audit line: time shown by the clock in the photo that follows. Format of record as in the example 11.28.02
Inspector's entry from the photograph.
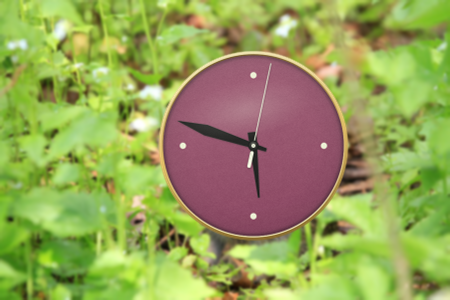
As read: 5.48.02
